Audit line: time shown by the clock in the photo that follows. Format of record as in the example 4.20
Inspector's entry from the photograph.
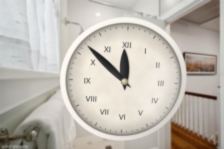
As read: 11.52
